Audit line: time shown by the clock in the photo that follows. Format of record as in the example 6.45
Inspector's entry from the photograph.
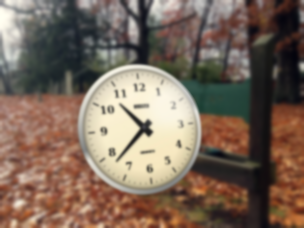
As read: 10.38
